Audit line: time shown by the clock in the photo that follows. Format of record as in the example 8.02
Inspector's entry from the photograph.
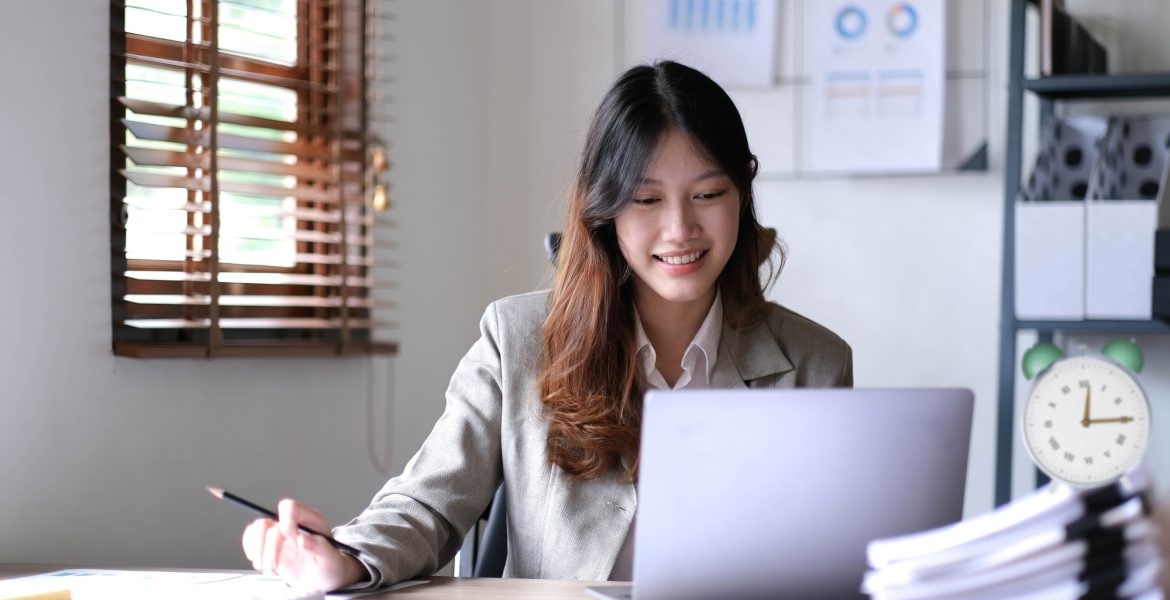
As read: 12.15
